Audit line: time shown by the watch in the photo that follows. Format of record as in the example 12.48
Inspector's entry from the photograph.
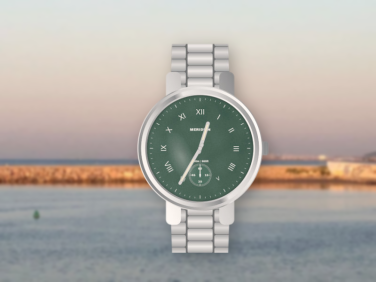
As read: 12.35
